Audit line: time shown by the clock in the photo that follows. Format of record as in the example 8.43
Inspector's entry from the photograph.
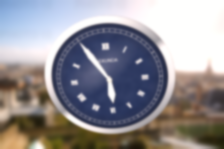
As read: 5.55
